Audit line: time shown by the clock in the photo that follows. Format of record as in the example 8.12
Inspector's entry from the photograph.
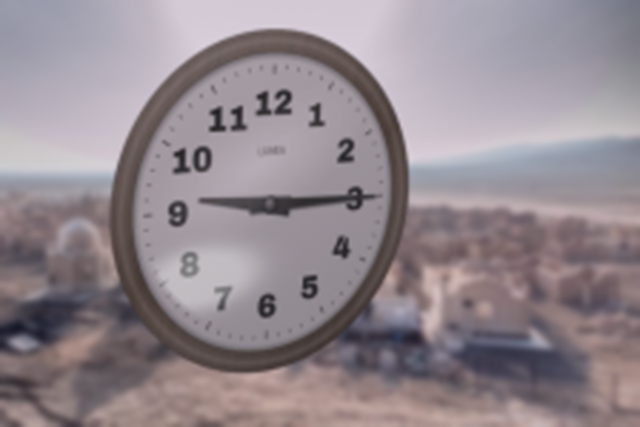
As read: 9.15
